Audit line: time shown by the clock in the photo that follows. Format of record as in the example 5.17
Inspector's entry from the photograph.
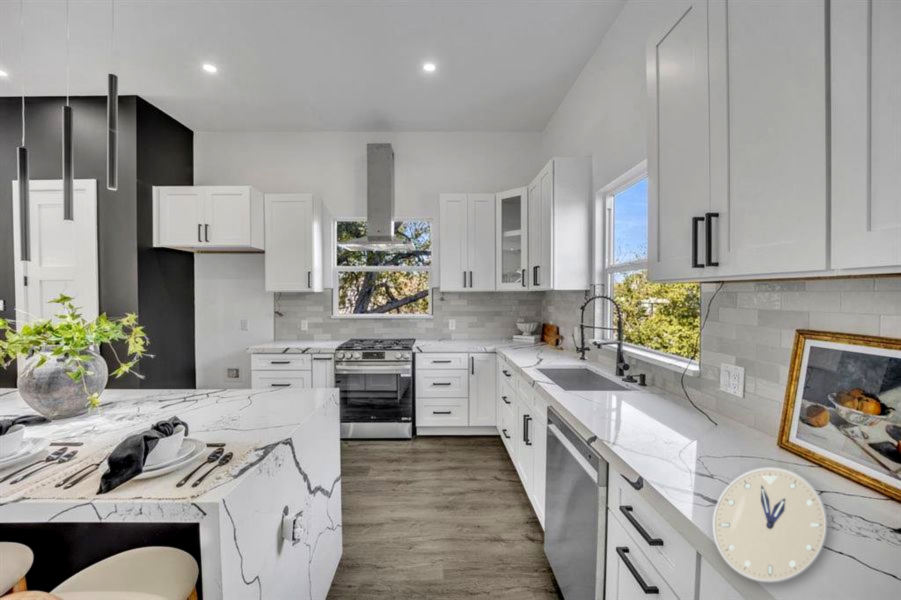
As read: 12.58
